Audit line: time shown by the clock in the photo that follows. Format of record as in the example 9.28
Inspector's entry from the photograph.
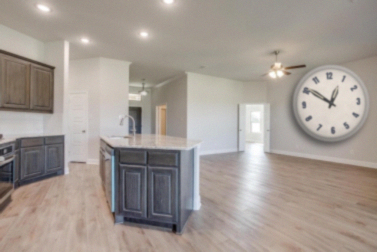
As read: 12.51
